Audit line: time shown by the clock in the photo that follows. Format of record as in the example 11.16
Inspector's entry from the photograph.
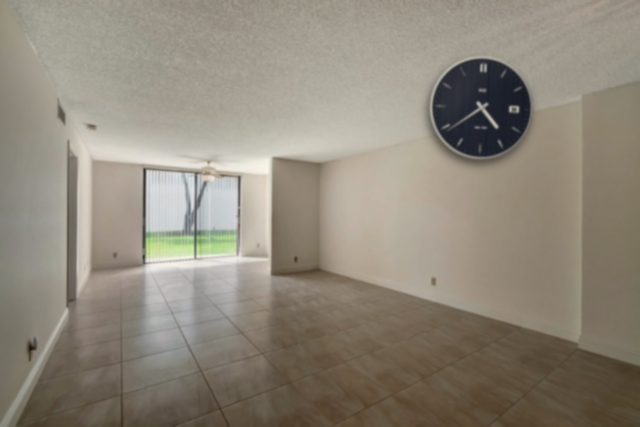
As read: 4.39
